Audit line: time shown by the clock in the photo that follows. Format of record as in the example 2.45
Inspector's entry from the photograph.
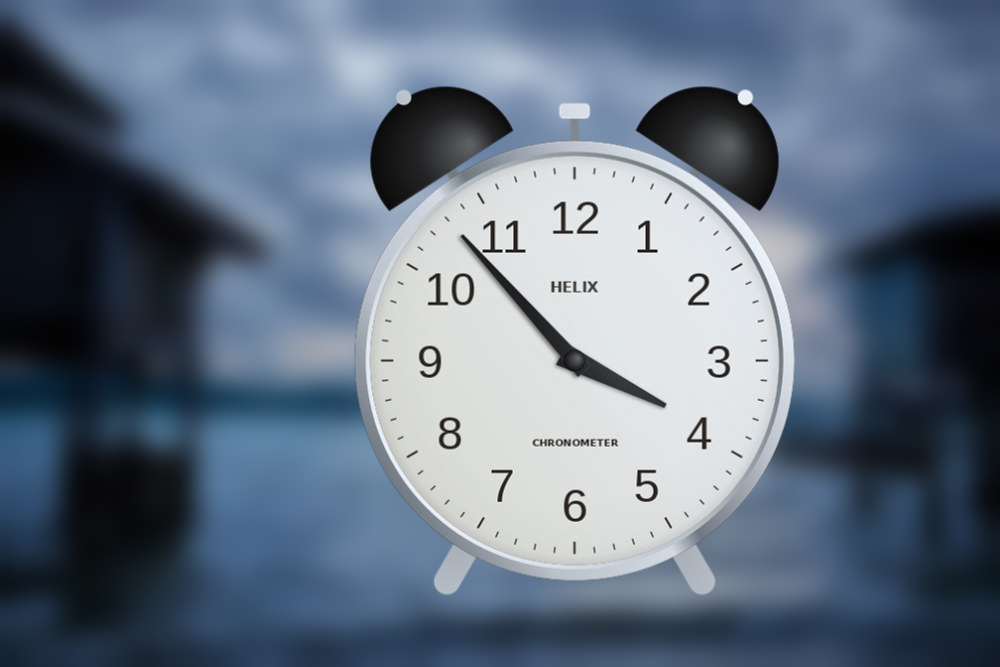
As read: 3.53
